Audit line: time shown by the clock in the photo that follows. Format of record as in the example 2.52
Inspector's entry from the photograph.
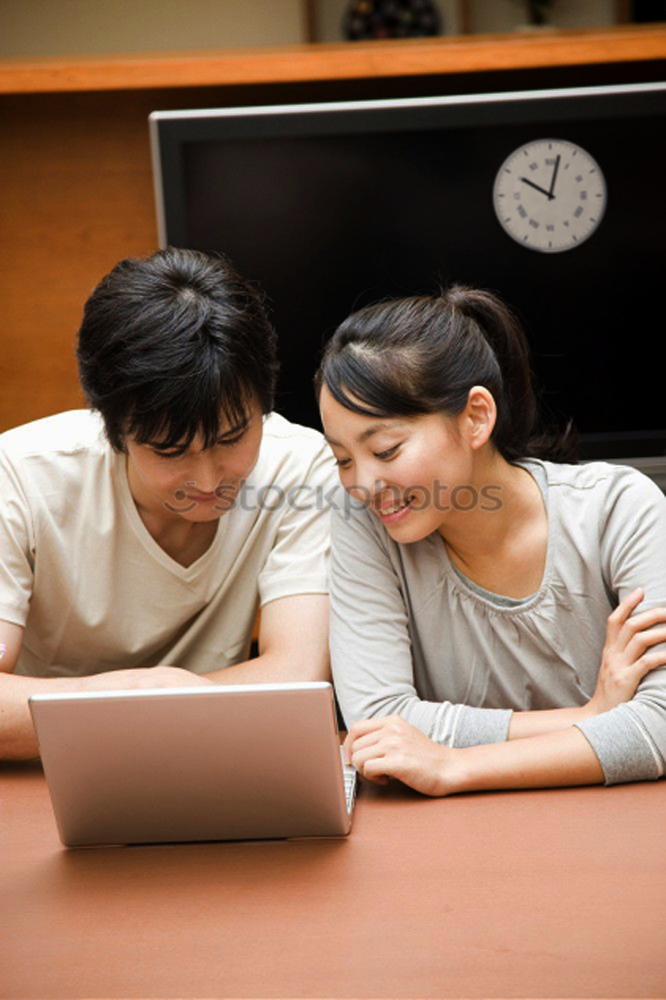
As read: 10.02
